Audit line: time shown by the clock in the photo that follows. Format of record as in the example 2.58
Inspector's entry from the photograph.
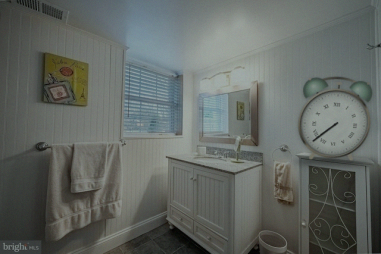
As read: 7.38
